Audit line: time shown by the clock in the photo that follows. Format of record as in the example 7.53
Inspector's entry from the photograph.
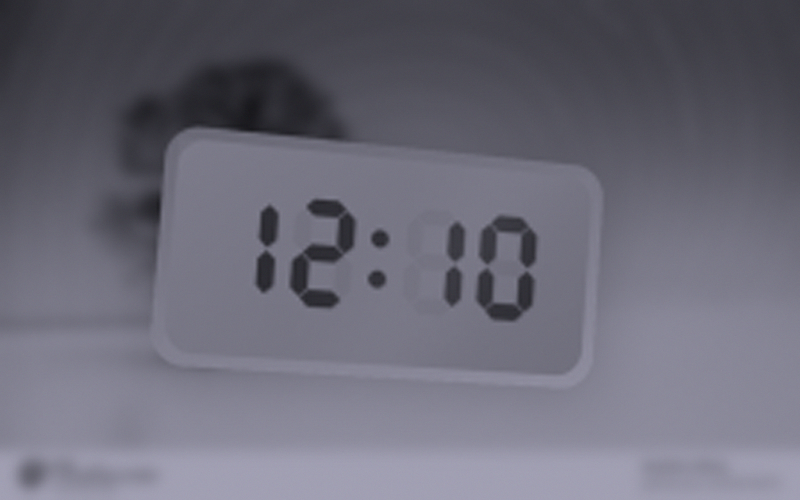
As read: 12.10
